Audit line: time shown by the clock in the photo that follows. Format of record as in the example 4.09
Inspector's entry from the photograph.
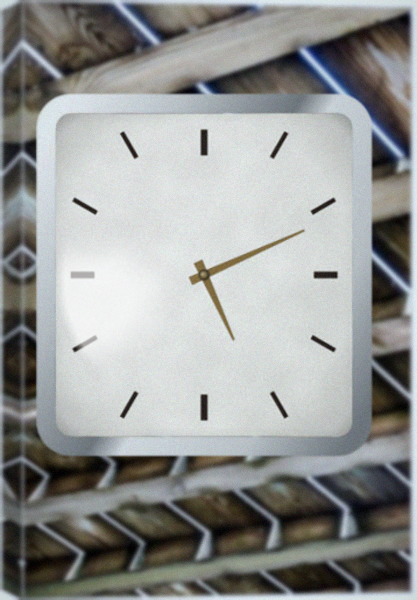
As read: 5.11
